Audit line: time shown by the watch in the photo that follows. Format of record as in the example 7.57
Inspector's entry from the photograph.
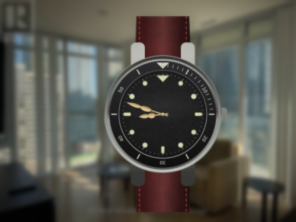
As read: 8.48
